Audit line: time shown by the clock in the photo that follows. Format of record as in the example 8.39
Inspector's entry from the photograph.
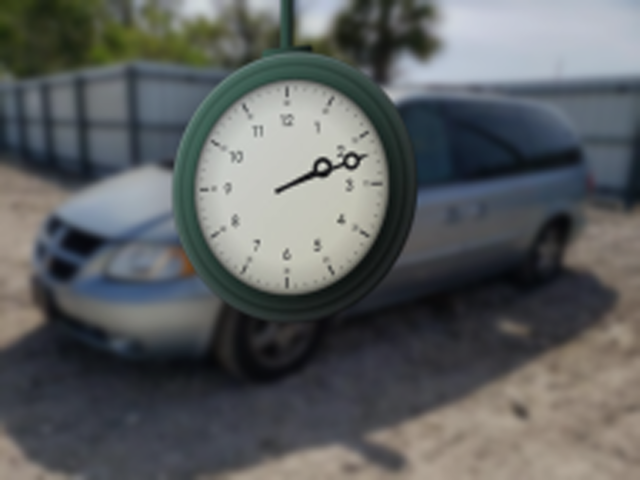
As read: 2.12
